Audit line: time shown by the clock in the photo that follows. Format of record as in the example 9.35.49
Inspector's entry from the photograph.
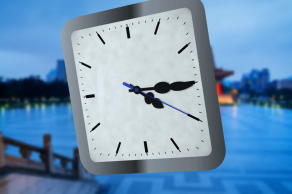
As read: 4.15.20
